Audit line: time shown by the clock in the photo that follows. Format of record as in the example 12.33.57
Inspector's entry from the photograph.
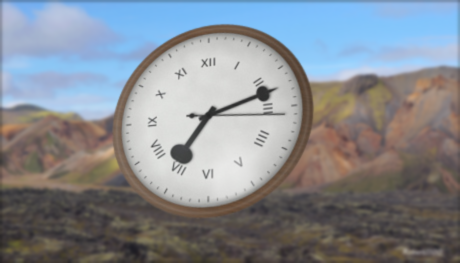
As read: 7.12.16
